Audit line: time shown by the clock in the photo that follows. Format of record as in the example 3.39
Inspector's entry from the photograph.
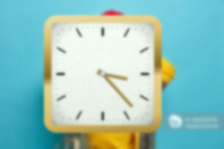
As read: 3.23
